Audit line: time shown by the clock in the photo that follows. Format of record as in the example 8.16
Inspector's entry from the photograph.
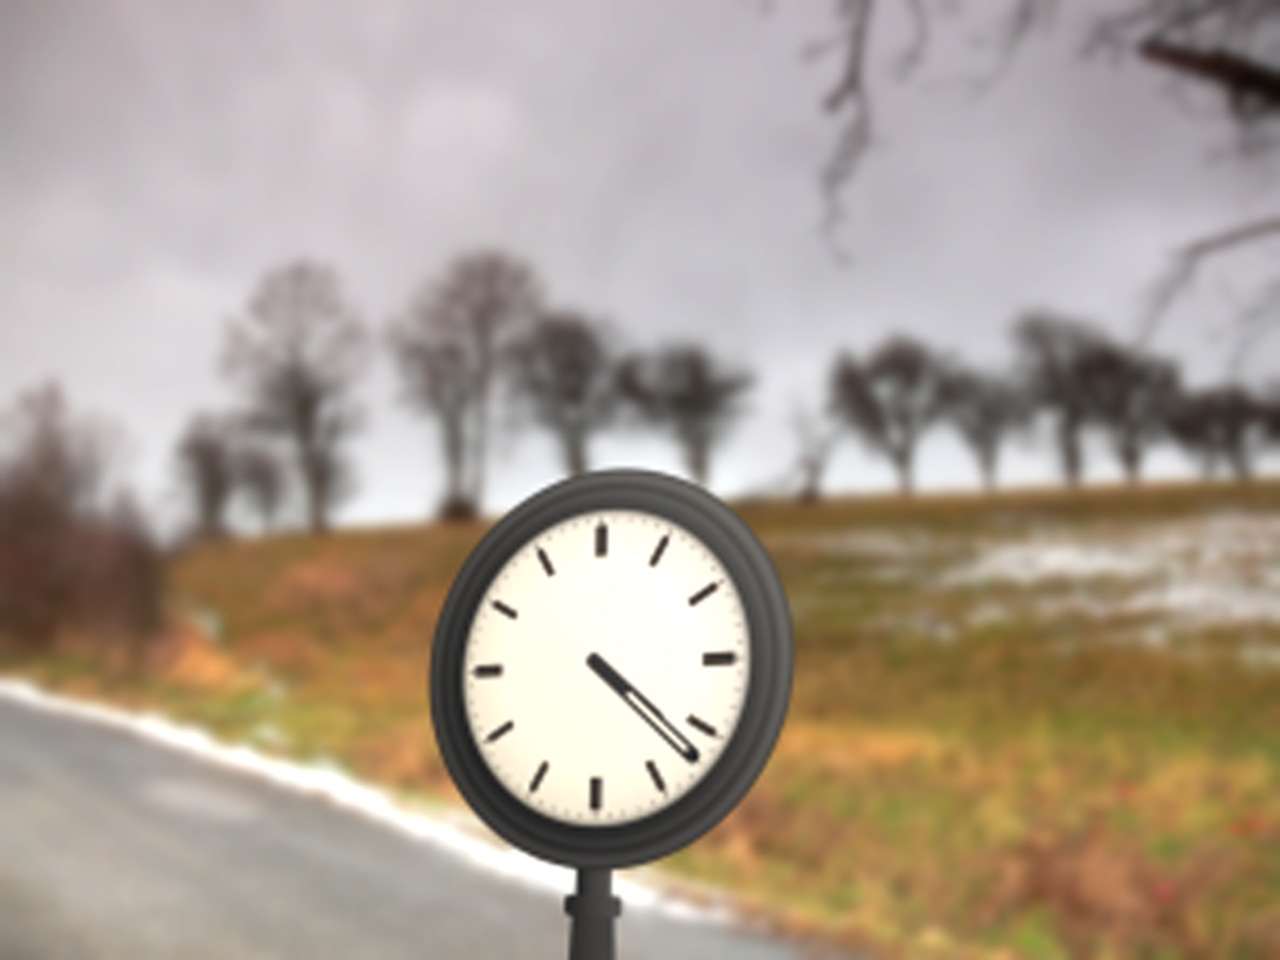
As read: 4.22
